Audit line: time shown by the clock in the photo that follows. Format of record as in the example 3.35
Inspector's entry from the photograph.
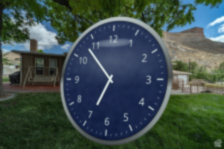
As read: 6.53
